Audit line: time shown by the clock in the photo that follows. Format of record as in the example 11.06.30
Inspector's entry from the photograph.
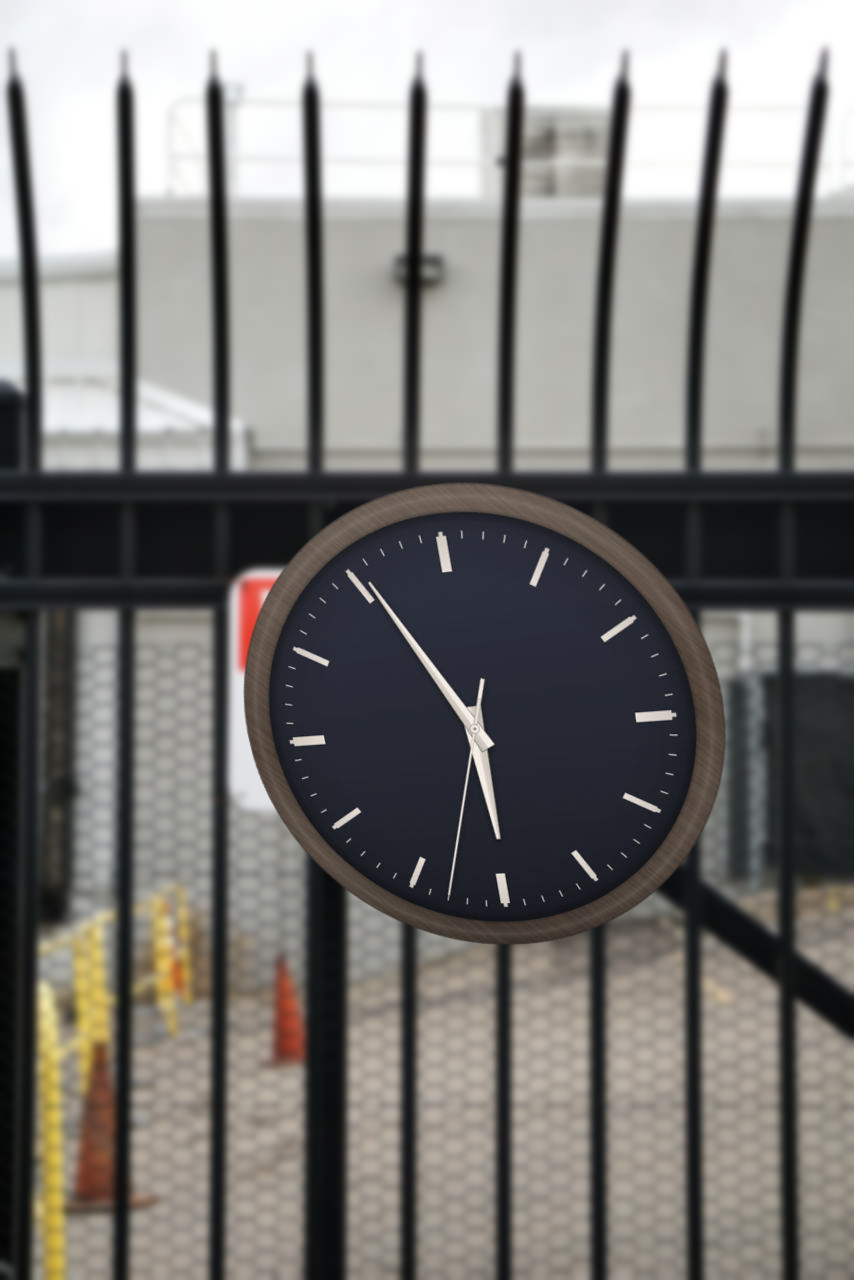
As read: 5.55.33
